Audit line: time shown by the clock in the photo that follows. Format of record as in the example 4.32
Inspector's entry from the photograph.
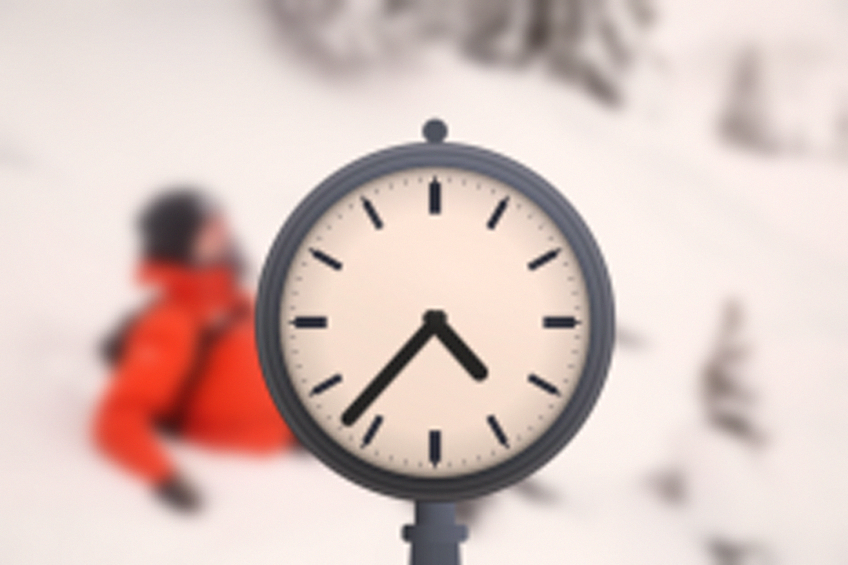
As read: 4.37
